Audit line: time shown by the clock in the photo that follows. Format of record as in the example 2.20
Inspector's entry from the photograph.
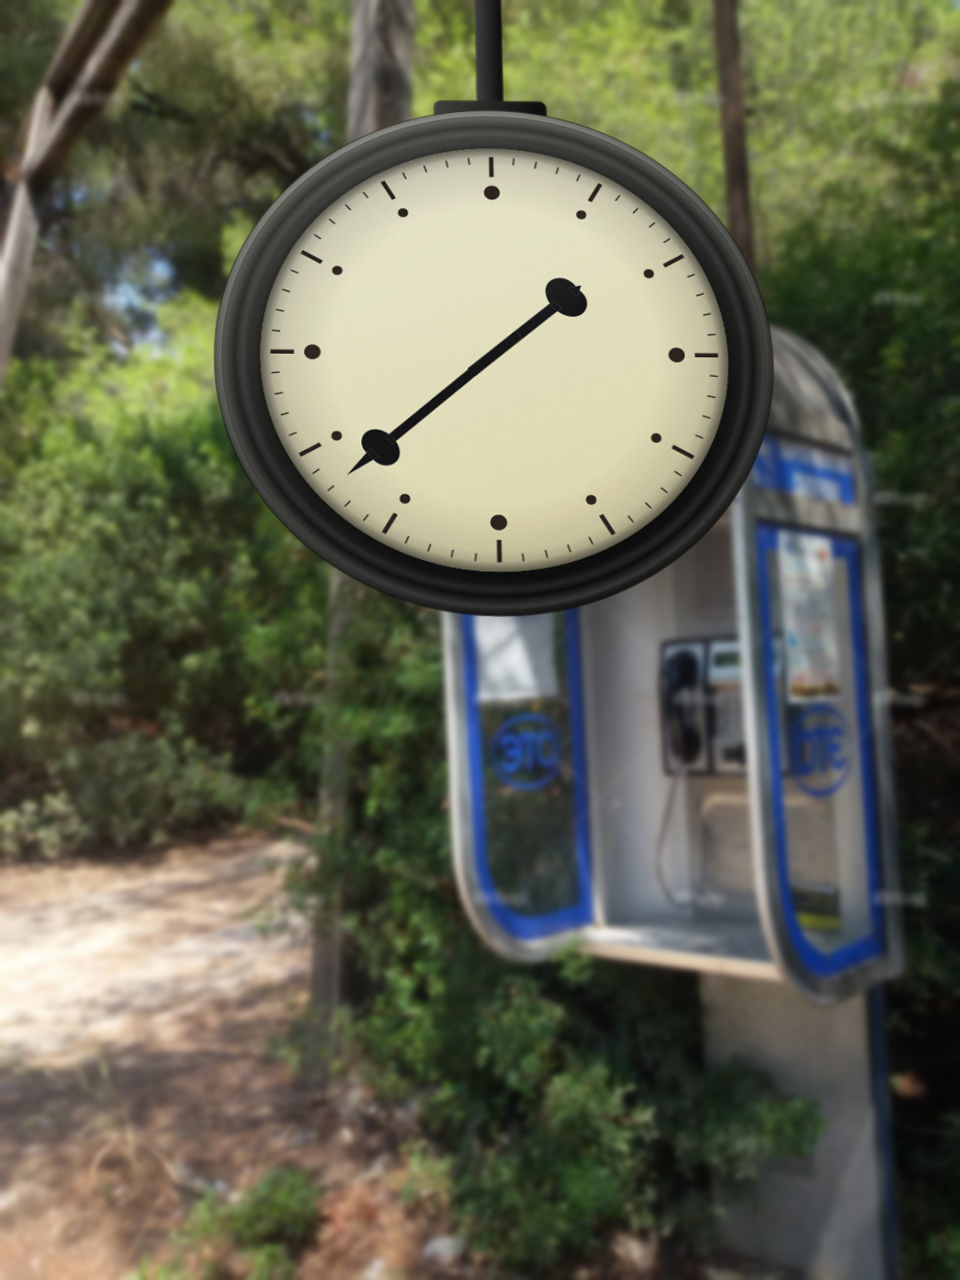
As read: 1.38
